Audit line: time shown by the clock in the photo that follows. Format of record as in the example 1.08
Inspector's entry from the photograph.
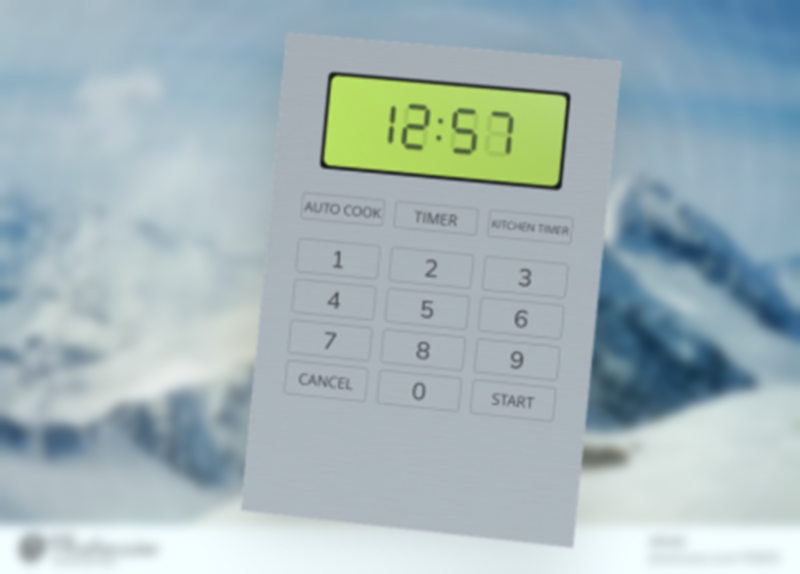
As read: 12.57
